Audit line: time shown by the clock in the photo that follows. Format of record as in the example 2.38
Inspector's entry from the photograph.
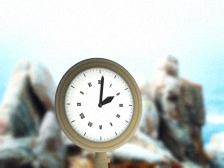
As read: 2.01
